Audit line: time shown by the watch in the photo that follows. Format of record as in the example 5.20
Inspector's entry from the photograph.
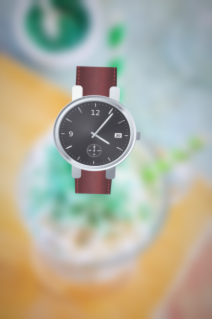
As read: 4.06
